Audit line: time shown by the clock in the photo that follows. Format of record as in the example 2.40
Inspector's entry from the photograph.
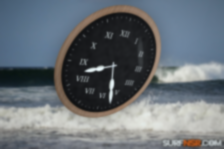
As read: 8.27
